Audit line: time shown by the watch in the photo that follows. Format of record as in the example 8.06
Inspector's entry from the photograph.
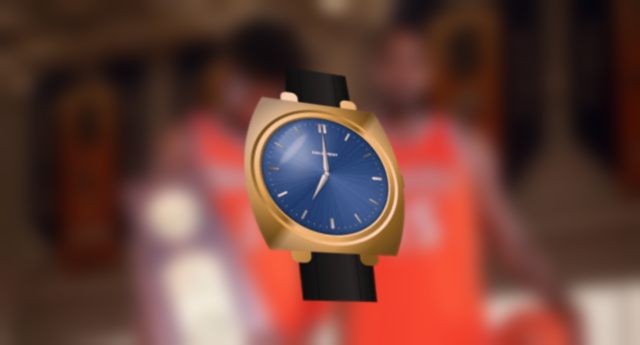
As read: 7.00
